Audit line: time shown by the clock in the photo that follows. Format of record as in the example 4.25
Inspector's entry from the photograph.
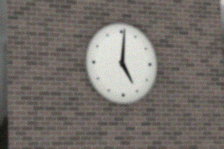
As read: 5.01
